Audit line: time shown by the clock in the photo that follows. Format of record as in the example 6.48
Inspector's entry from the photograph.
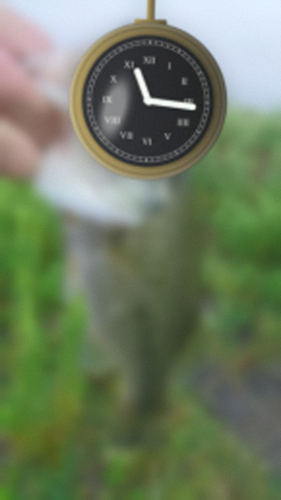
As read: 11.16
